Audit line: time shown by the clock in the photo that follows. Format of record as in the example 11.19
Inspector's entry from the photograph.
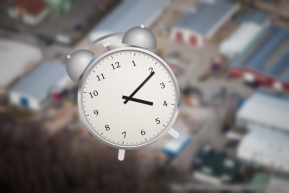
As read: 4.11
